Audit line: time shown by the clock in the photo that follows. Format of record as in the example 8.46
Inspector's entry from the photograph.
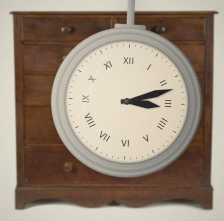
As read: 3.12
